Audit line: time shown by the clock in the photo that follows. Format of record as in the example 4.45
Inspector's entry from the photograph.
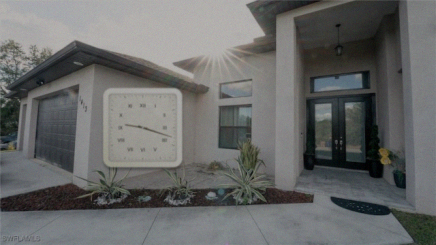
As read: 9.18
